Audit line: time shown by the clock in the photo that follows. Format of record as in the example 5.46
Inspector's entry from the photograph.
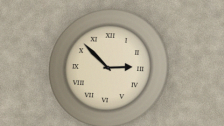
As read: 2.52
